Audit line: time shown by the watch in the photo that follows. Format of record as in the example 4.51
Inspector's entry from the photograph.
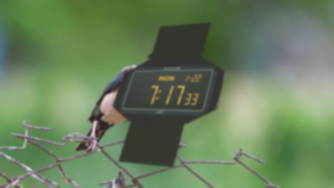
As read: 7.17
